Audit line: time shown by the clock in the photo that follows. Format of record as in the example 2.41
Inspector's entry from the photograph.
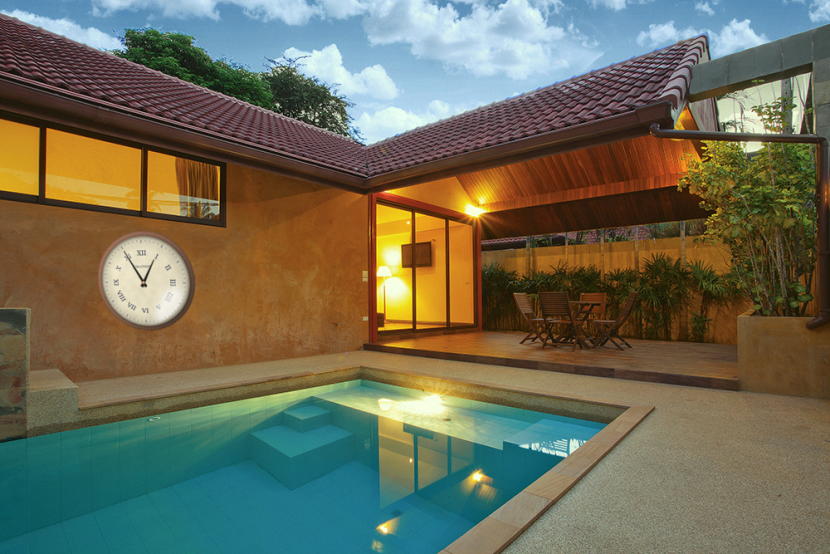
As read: 12.55
